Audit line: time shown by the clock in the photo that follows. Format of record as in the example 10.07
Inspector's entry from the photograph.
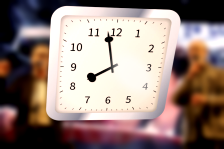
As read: 7.58
